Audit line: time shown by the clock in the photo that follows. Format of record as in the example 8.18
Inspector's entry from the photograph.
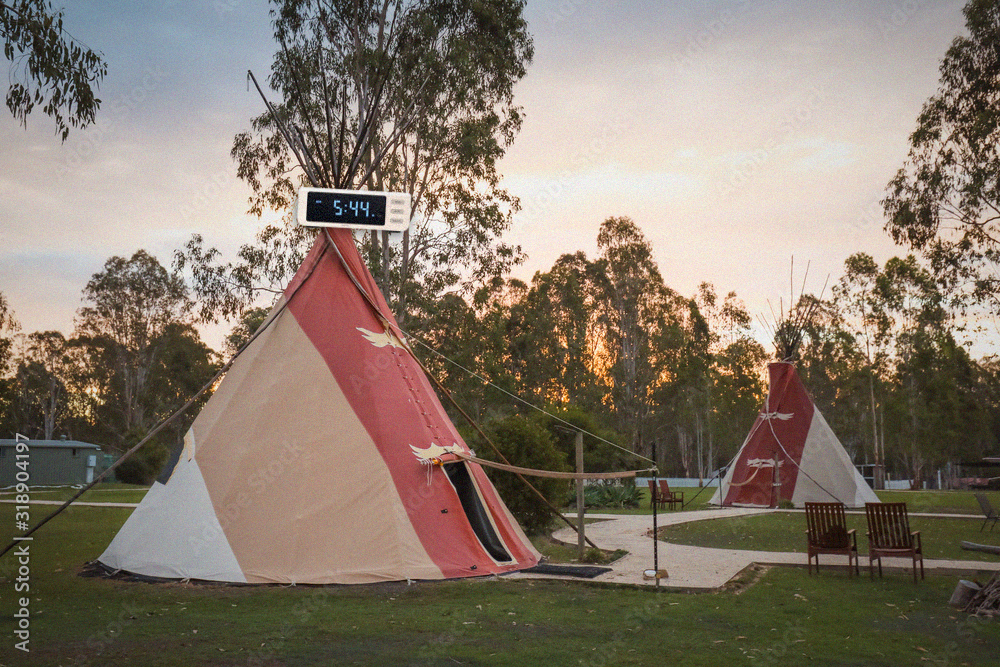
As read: 5.44
